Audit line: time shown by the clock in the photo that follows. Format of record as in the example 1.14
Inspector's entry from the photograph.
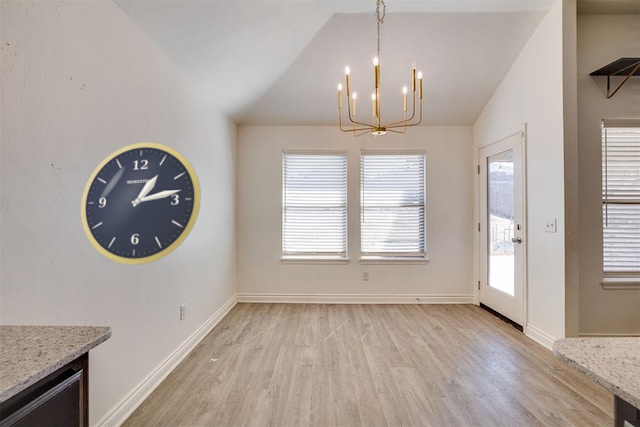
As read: 1.13
